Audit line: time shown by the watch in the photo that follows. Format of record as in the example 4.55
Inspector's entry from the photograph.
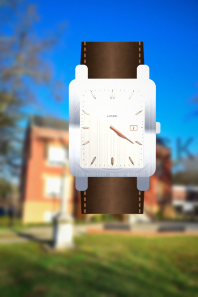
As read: 4.21
